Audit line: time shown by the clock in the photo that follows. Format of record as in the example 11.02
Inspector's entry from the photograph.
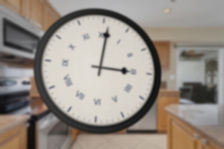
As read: 3.01
